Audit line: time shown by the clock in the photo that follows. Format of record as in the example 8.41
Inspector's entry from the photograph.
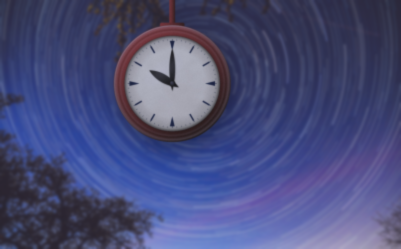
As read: 10.00
